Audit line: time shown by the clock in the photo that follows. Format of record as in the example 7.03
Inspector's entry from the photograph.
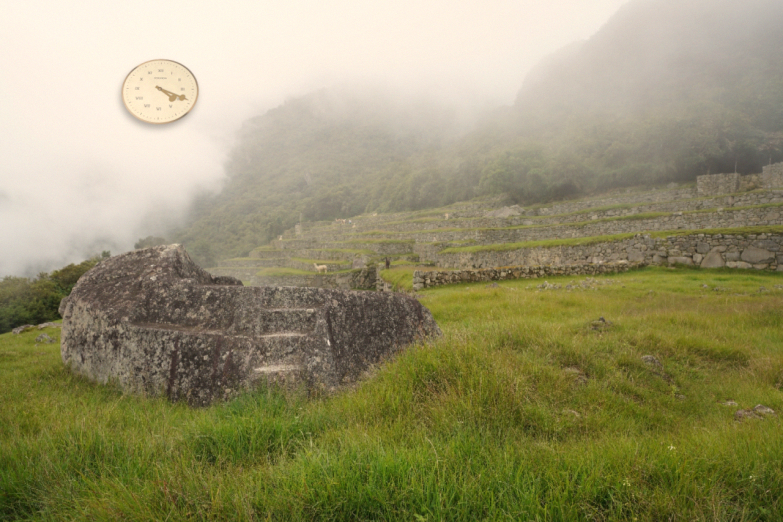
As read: 4.19
